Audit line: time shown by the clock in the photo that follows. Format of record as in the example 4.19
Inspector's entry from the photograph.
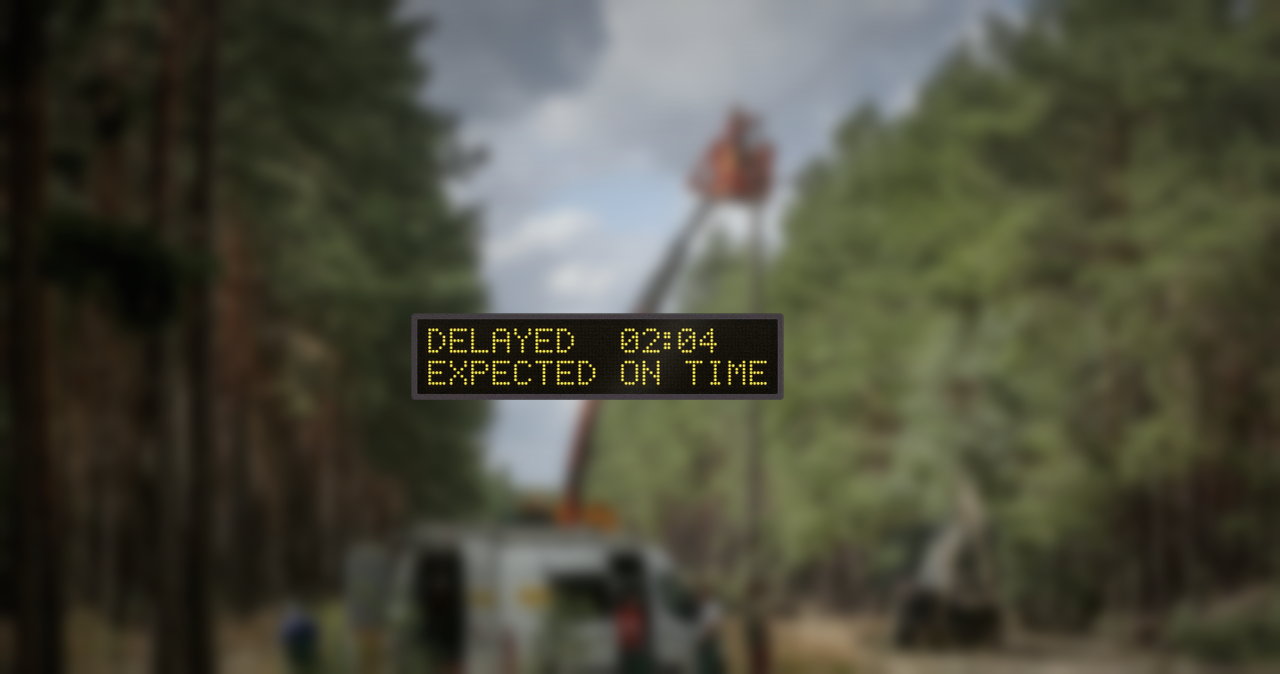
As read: 2.04
